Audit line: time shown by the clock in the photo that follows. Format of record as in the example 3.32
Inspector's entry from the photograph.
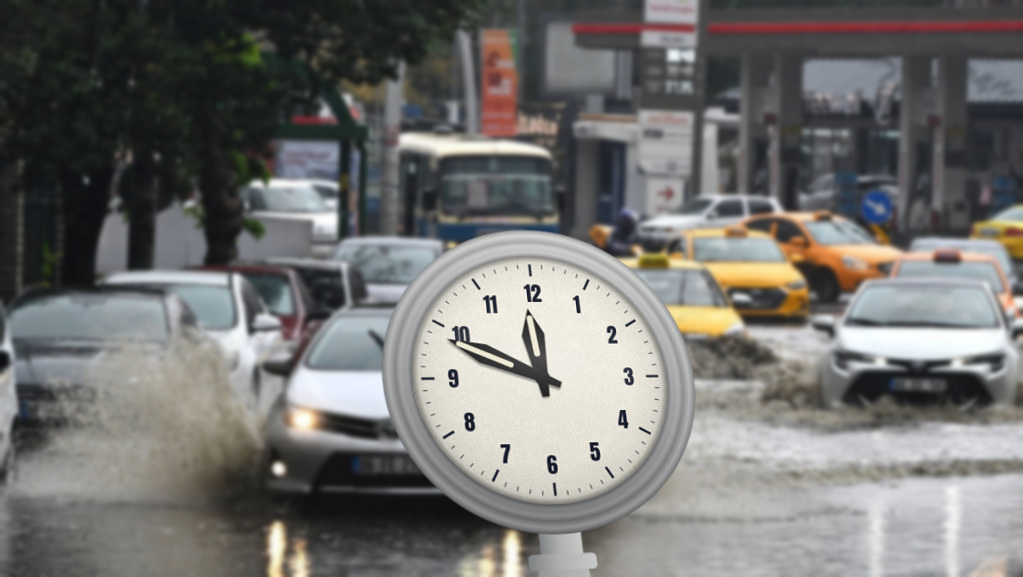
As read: 11.49
